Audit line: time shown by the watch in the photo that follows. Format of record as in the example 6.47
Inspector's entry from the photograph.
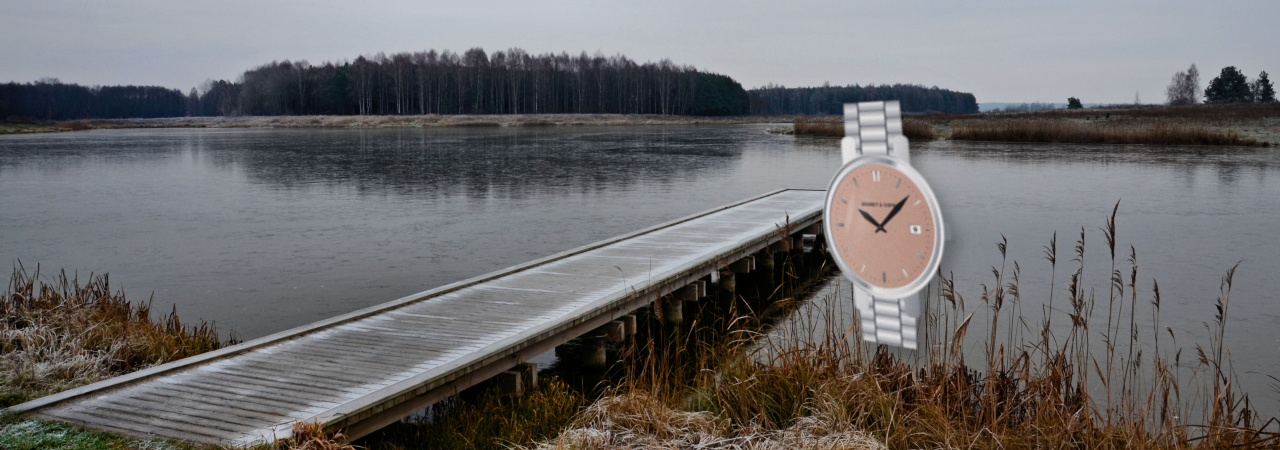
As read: 10.08
